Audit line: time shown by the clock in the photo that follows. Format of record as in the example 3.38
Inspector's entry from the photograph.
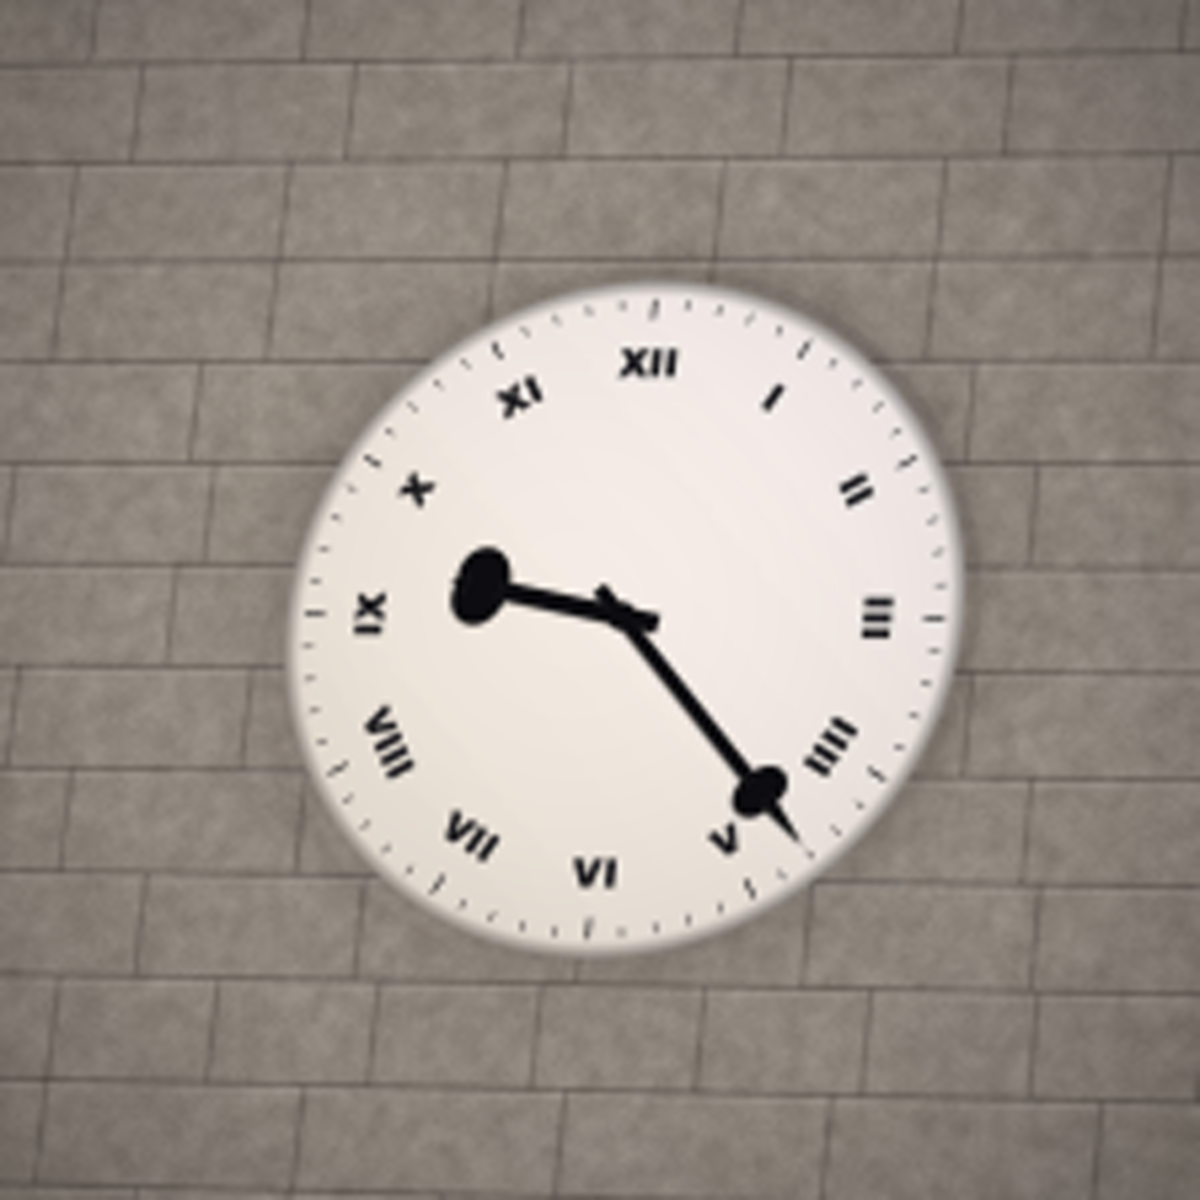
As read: 9.23
